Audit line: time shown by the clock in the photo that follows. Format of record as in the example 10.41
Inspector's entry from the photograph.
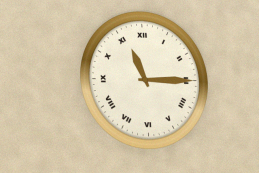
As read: 11.15
